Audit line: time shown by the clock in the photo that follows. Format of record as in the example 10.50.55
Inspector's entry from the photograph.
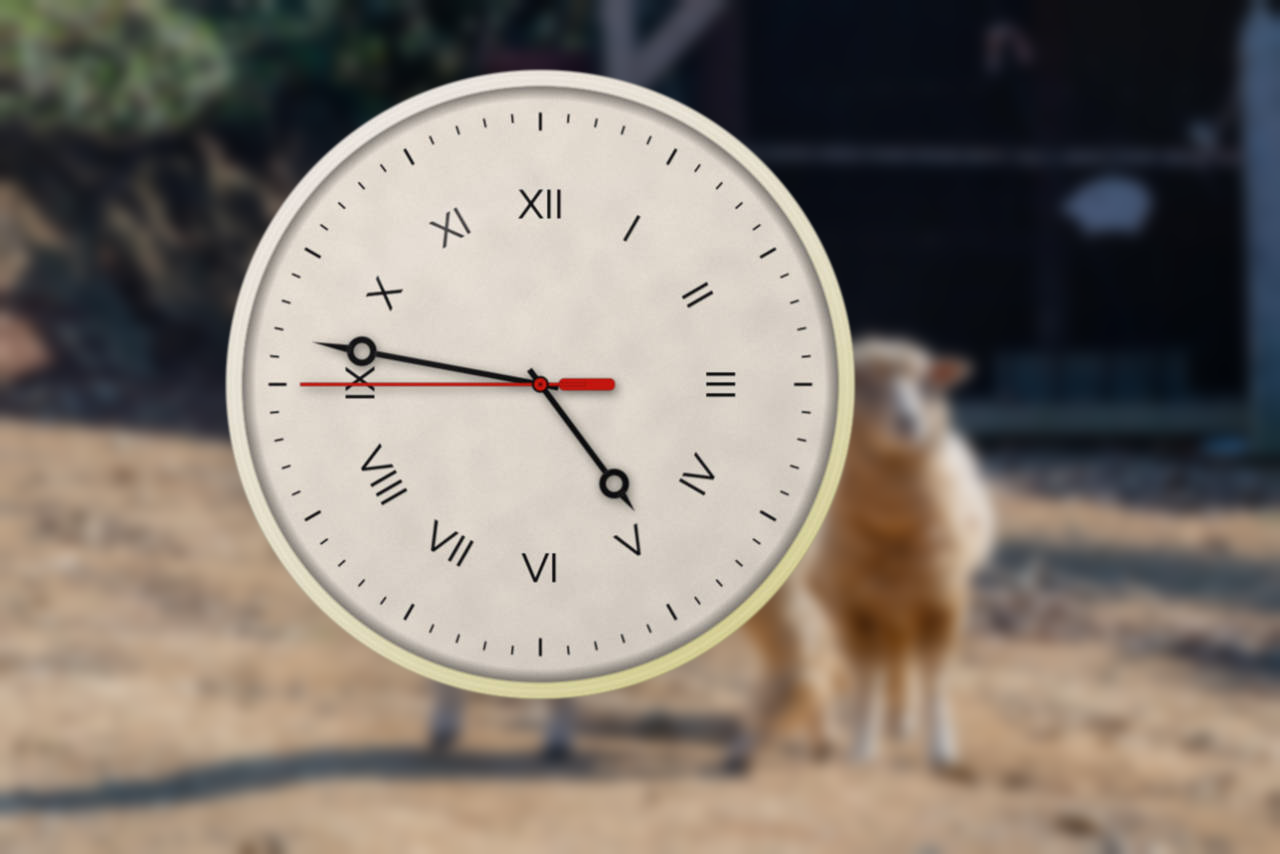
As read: 4.46.45
